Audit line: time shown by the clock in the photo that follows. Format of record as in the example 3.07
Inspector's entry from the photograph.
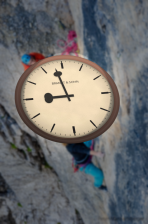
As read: 8.58
